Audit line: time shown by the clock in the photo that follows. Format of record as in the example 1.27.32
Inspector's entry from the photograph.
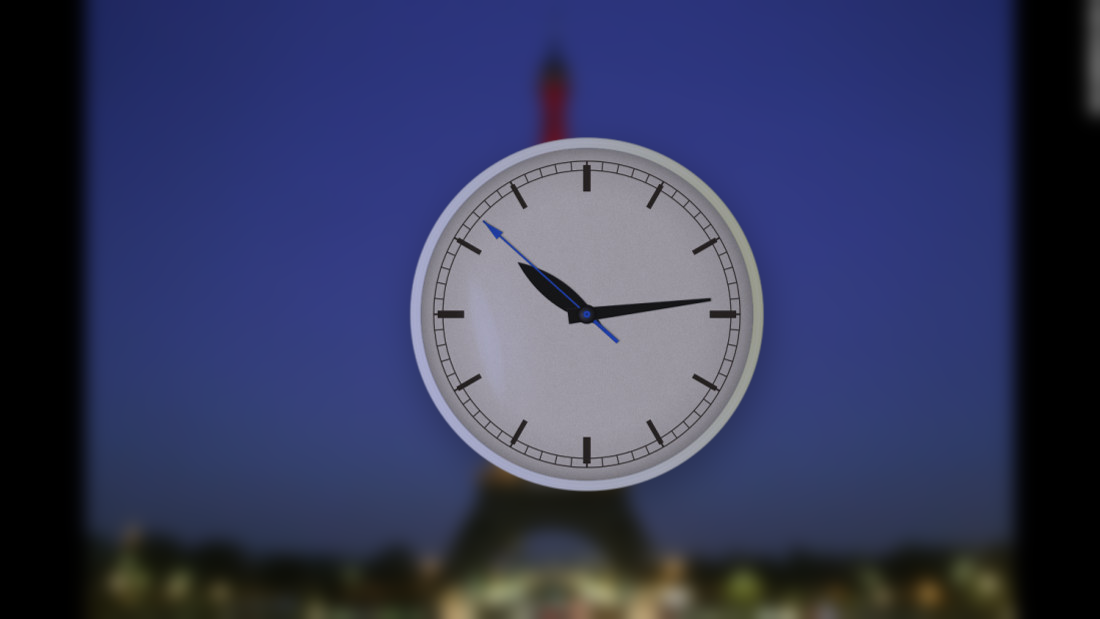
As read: 10.13.52
